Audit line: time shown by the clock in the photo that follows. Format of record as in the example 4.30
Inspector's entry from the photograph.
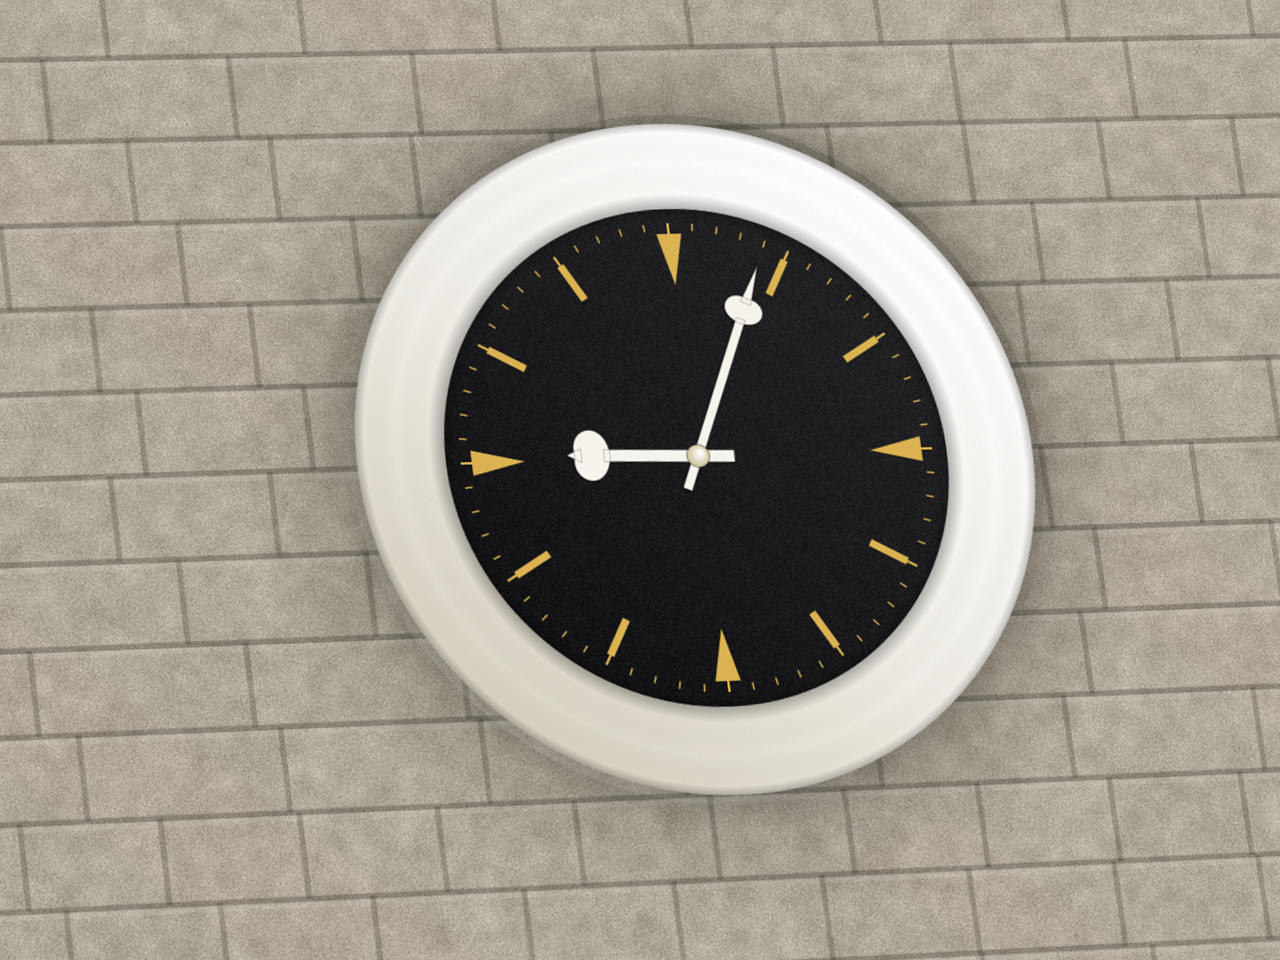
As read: 9.04
